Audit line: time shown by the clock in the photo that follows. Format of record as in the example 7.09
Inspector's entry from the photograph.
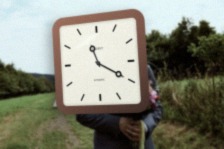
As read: 11.20
